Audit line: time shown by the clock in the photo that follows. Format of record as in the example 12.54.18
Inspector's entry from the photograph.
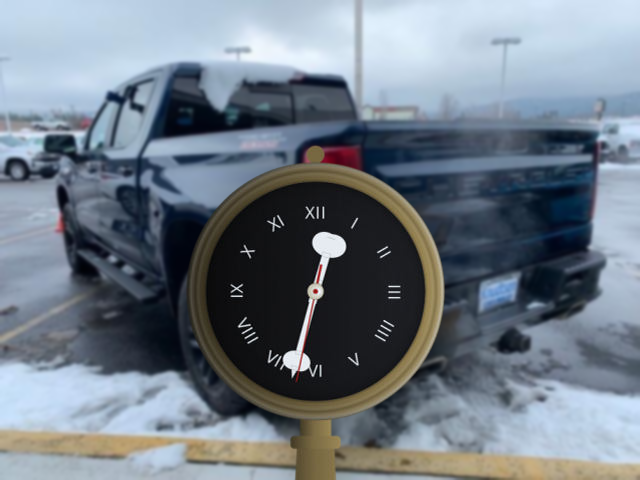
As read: 12.32.32
